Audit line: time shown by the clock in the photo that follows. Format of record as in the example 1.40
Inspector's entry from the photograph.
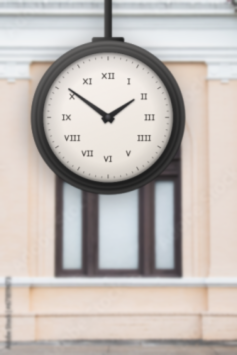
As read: 1.51
